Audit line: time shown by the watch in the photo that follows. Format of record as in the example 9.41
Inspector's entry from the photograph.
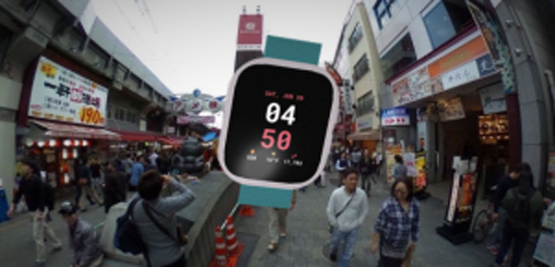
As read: 4.50
